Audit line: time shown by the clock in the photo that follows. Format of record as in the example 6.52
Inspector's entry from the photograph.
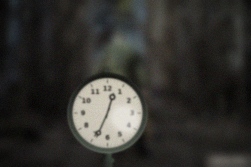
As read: 12.34
